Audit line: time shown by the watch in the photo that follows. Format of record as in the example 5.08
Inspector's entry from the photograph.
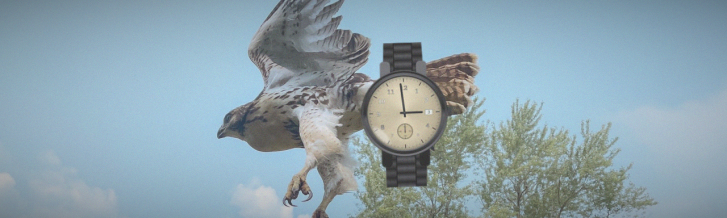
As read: 2.59
